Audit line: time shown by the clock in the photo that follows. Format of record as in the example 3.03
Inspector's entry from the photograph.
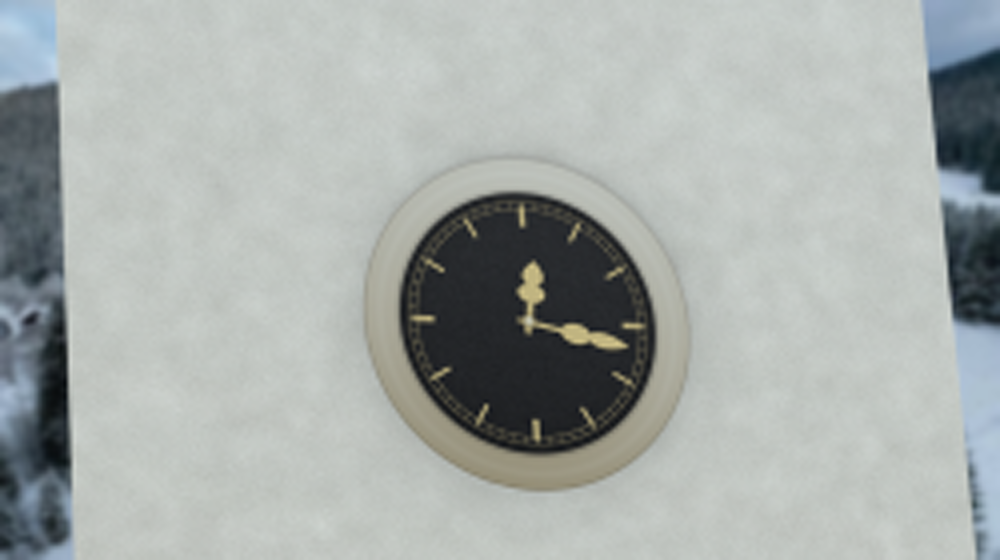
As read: 12.17
